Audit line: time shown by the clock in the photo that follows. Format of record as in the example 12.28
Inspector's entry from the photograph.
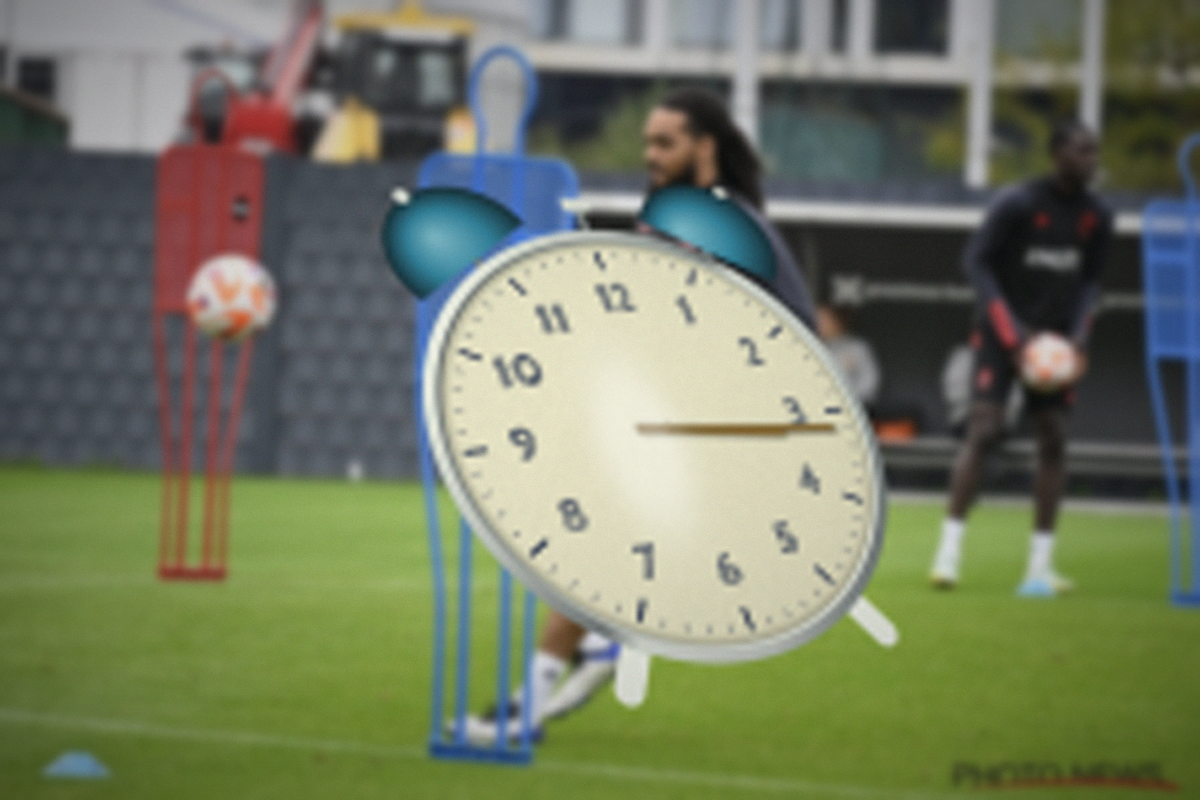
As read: 3.16
